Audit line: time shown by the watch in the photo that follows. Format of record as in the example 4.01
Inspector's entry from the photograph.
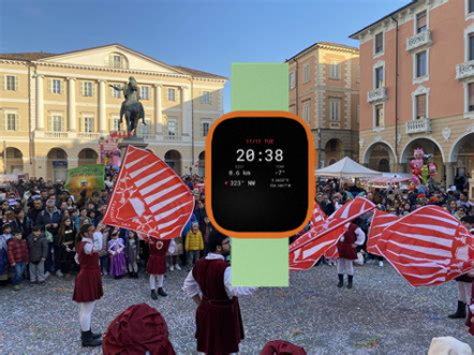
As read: 20.38
